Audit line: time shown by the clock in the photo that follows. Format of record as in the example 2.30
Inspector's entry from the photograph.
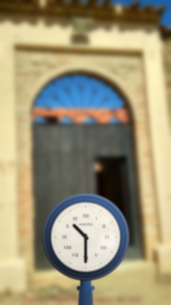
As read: 10.30
